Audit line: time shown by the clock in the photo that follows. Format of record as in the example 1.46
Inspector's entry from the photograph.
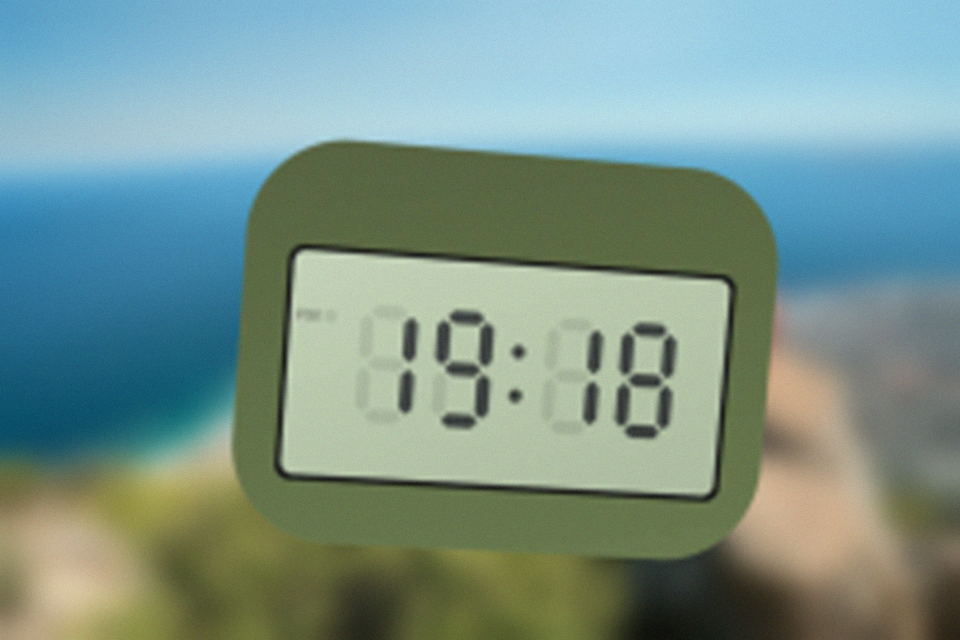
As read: 19.18
